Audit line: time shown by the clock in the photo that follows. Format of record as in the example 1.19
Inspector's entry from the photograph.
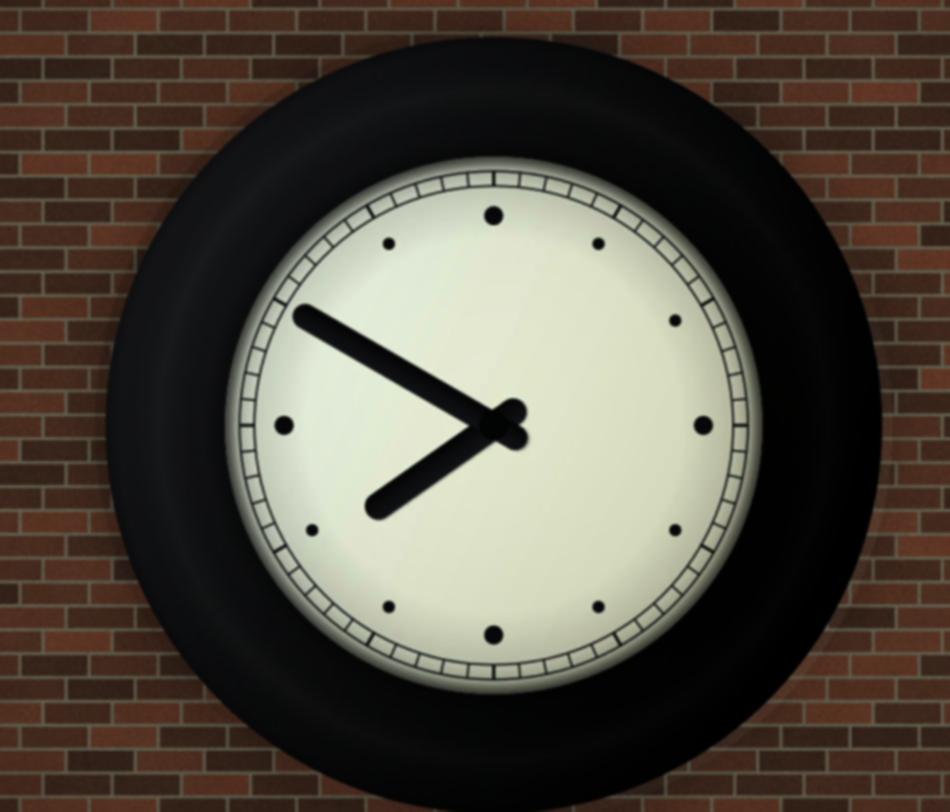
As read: 7.50
